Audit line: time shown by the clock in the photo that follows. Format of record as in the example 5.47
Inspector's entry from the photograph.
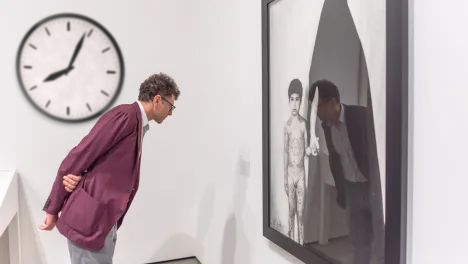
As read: 8.04
